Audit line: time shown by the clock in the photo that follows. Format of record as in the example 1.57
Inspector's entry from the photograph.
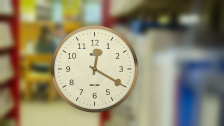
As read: 12.20
